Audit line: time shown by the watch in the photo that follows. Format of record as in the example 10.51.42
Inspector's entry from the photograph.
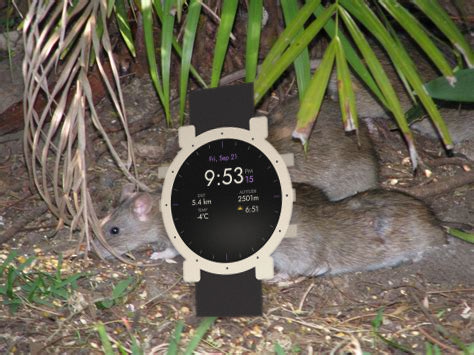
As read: 9.53.15
